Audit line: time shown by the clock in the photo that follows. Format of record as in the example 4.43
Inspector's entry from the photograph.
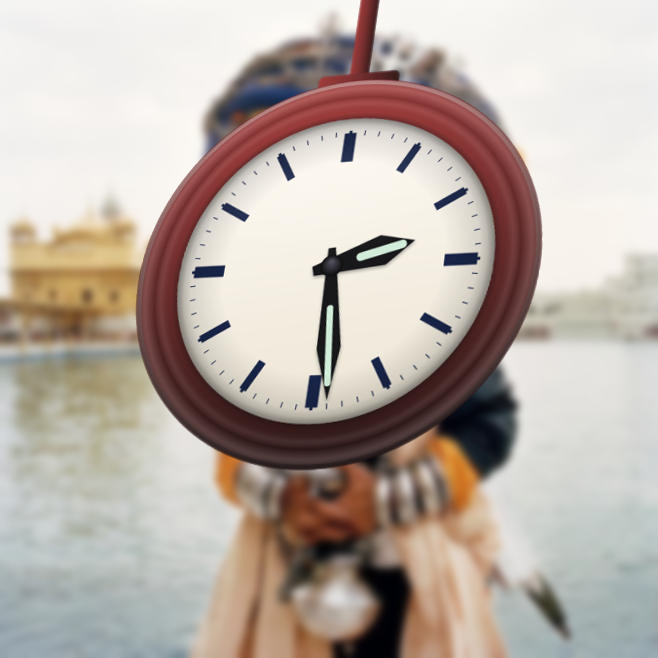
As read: 2.29
